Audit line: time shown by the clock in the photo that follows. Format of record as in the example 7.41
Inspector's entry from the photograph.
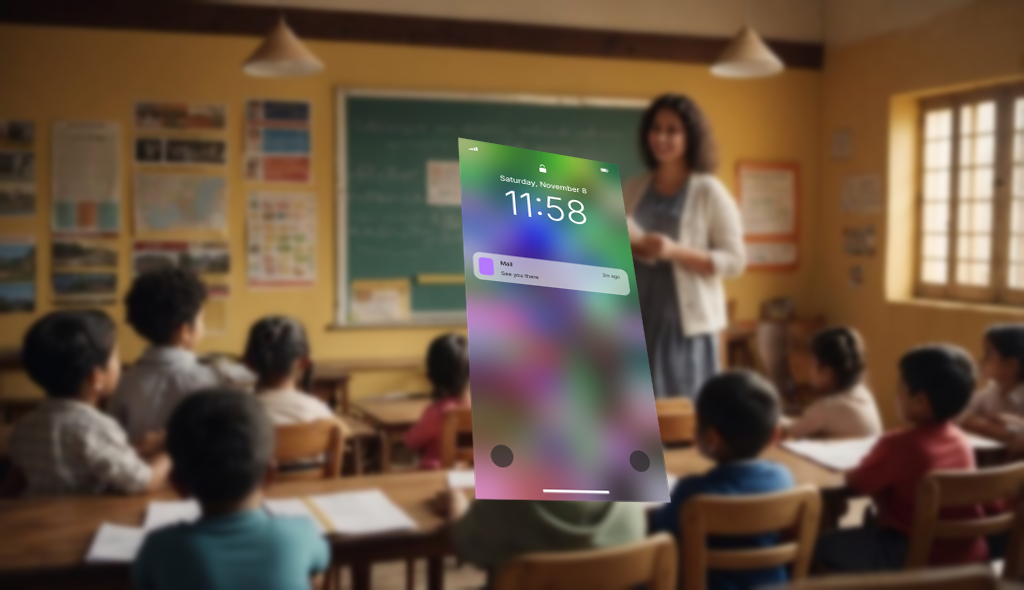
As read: 11.58
